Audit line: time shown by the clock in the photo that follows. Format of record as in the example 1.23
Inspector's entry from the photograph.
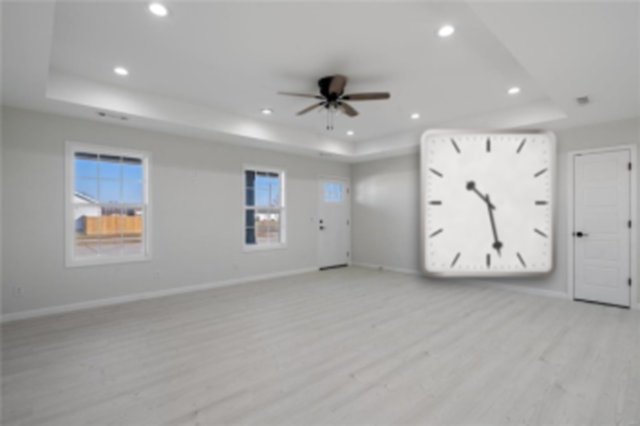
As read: 10.28
